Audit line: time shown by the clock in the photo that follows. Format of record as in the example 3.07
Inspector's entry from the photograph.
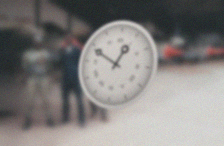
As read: 12.49
